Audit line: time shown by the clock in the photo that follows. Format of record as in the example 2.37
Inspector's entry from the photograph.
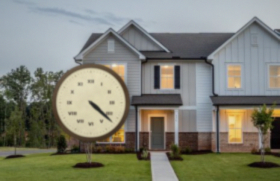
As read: 4.22
